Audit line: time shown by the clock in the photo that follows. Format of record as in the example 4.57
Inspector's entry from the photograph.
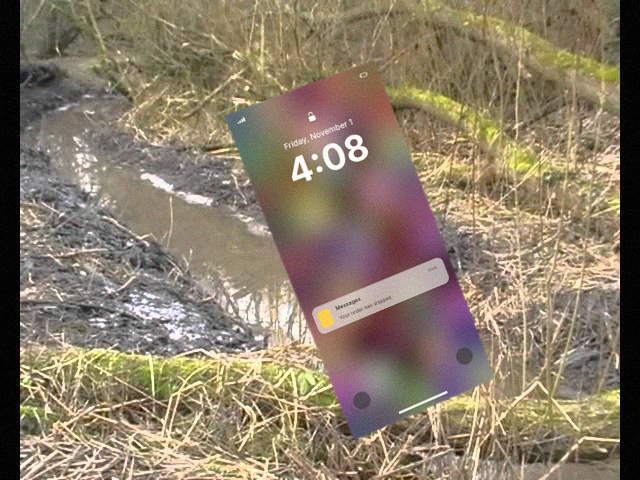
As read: 4.08
